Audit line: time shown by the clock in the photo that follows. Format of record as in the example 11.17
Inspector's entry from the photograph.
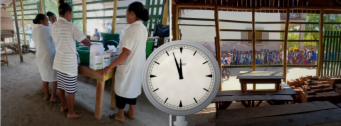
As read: 11.57
